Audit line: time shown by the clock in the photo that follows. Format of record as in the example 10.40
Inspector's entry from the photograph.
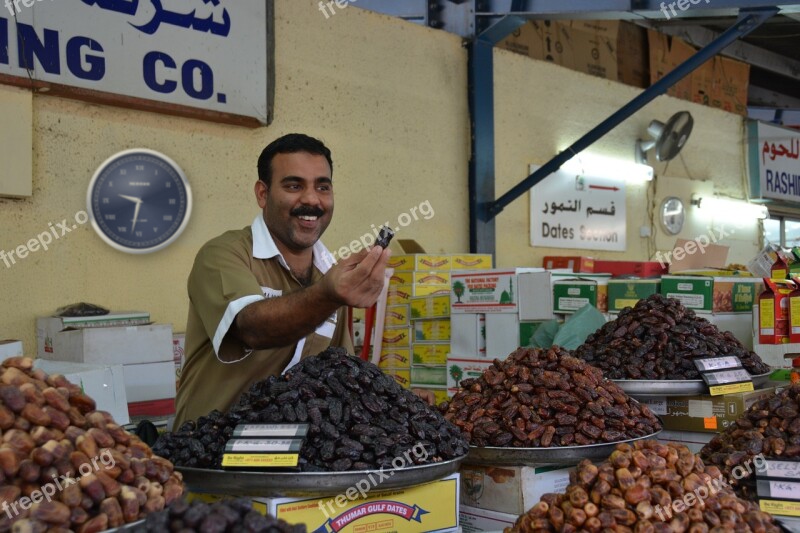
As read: 9.32
